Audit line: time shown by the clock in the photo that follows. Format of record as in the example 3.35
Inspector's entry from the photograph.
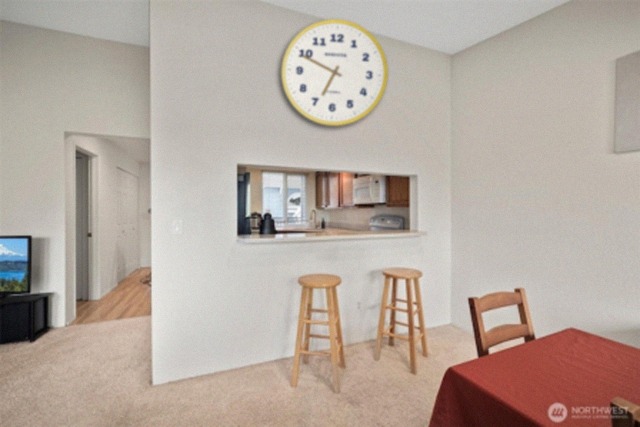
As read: 6.49
